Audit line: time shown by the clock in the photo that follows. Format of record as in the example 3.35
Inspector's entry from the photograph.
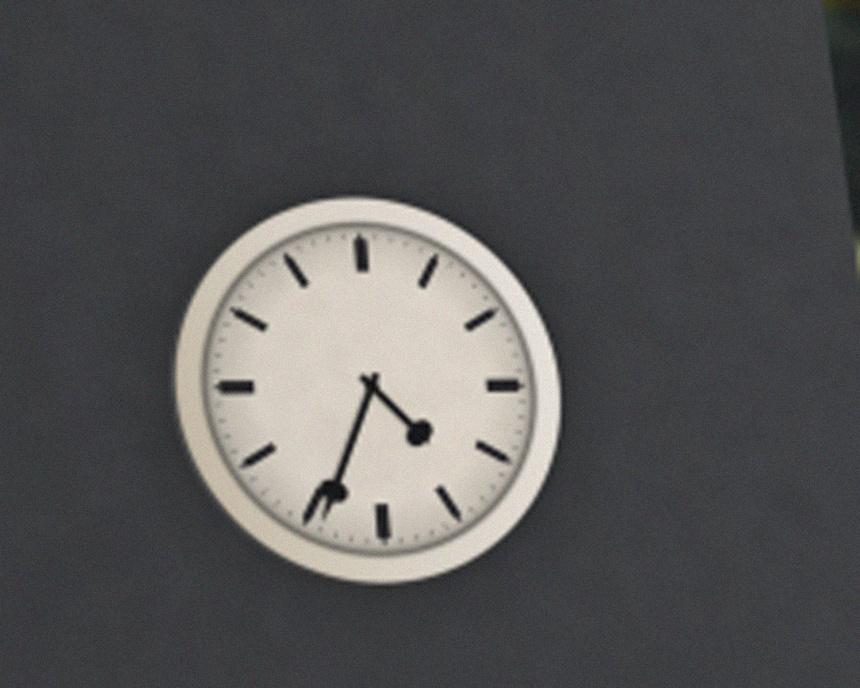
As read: 4.34
